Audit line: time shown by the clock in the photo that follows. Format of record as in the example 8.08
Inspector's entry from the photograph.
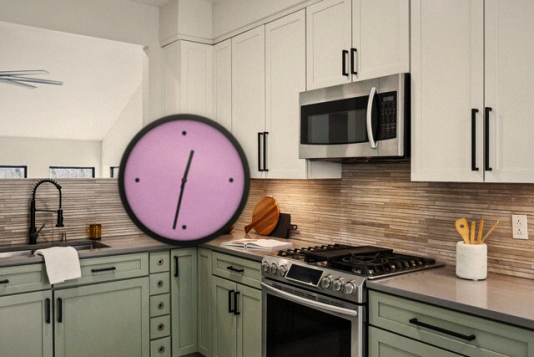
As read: 12.32
